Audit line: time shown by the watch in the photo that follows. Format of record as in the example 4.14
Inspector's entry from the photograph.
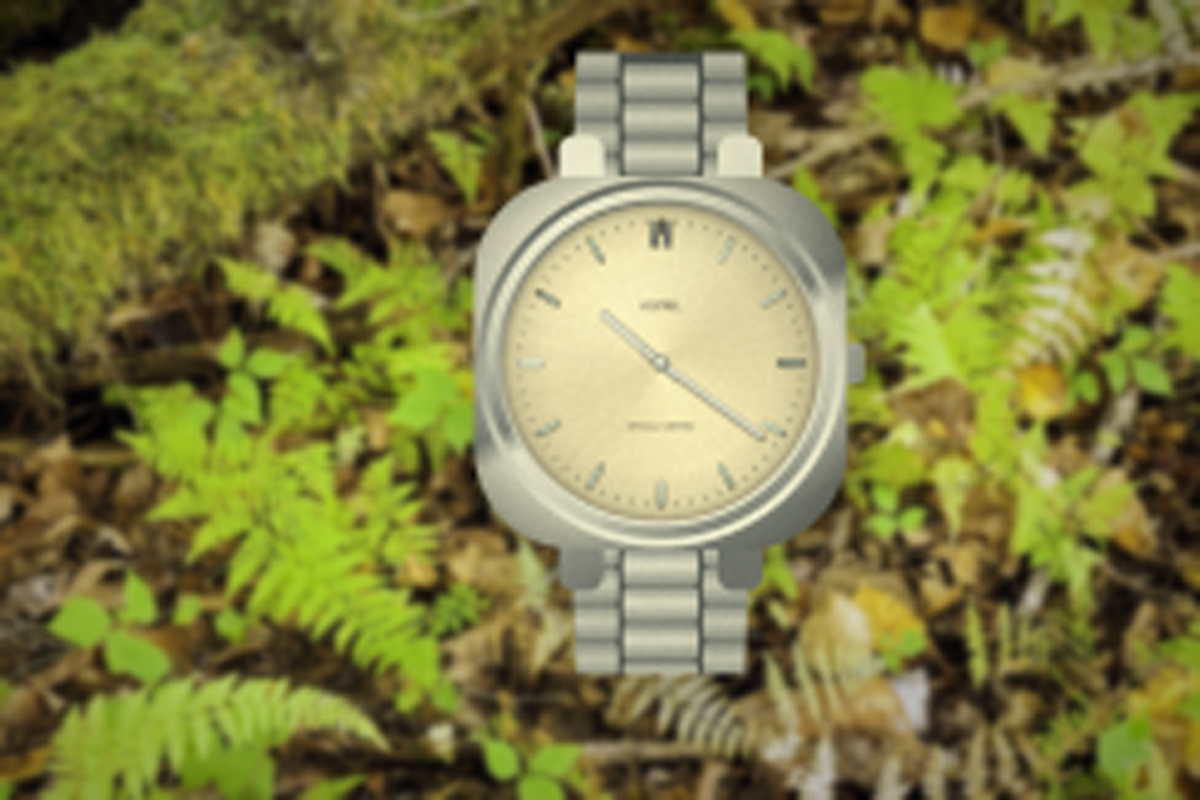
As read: 10.21
